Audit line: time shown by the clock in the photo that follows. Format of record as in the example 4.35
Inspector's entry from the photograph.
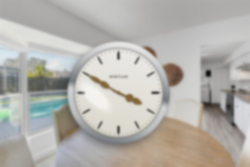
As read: 3.50
